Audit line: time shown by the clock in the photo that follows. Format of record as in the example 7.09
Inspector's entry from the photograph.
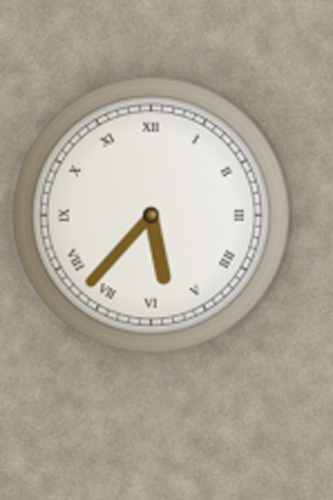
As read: 5.37
